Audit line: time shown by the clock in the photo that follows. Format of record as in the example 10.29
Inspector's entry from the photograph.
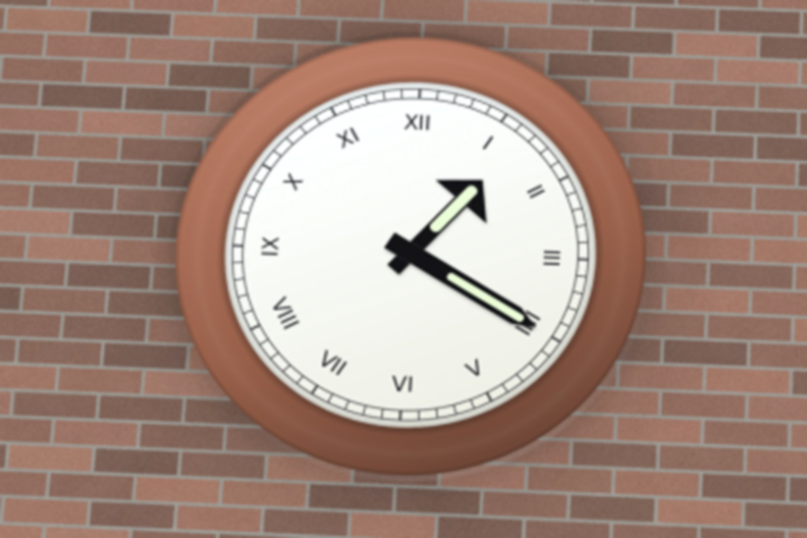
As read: 1.20
